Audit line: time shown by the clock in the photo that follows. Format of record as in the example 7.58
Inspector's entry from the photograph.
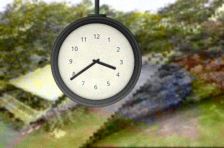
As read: 3.39
